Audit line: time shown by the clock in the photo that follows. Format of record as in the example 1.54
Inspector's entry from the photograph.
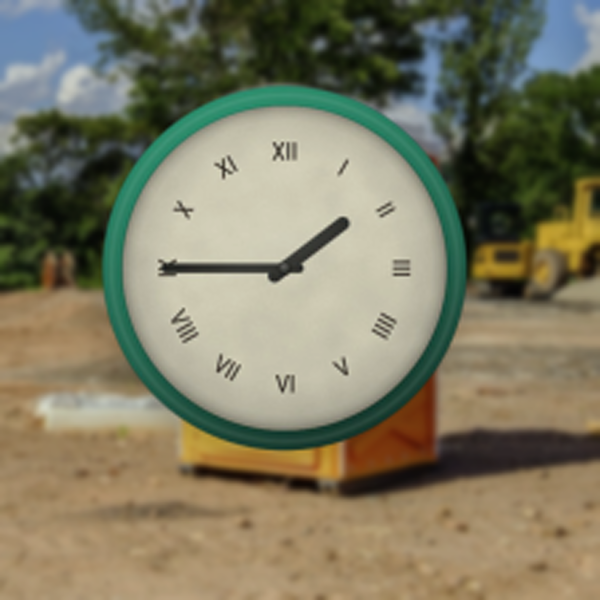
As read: 1.45
